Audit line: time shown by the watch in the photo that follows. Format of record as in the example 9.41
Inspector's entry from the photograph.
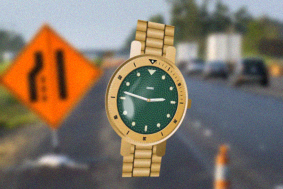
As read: 2.47
